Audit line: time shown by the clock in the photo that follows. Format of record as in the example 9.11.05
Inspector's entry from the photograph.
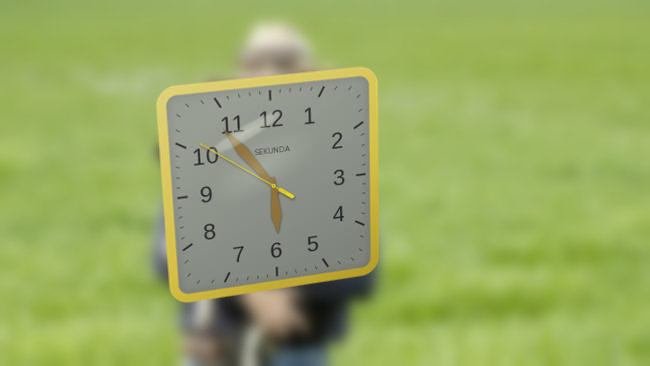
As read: 5.53.51
